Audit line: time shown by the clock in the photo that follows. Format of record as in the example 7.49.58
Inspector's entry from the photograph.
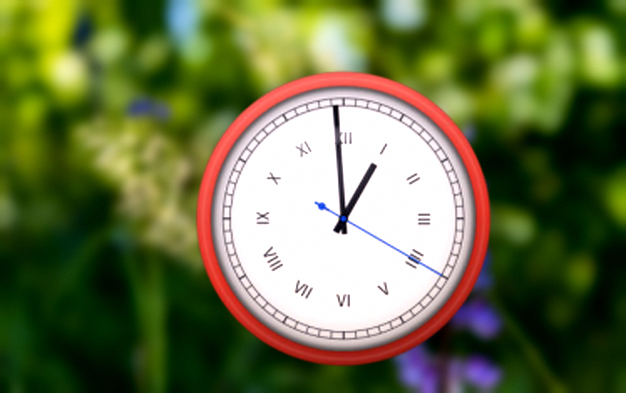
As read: 12.59.20
